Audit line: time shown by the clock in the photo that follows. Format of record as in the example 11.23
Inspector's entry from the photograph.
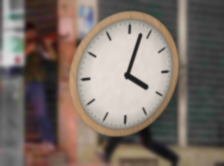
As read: 4.03
